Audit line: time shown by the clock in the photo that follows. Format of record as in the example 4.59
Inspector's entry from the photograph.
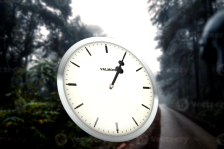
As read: 1.05
